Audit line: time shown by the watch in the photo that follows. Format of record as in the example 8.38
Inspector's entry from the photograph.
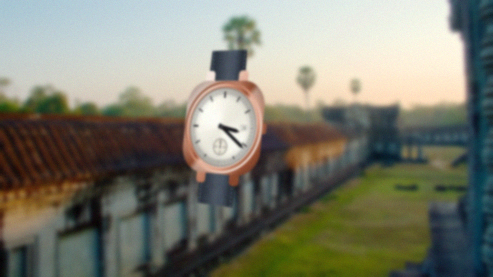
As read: 3.21
